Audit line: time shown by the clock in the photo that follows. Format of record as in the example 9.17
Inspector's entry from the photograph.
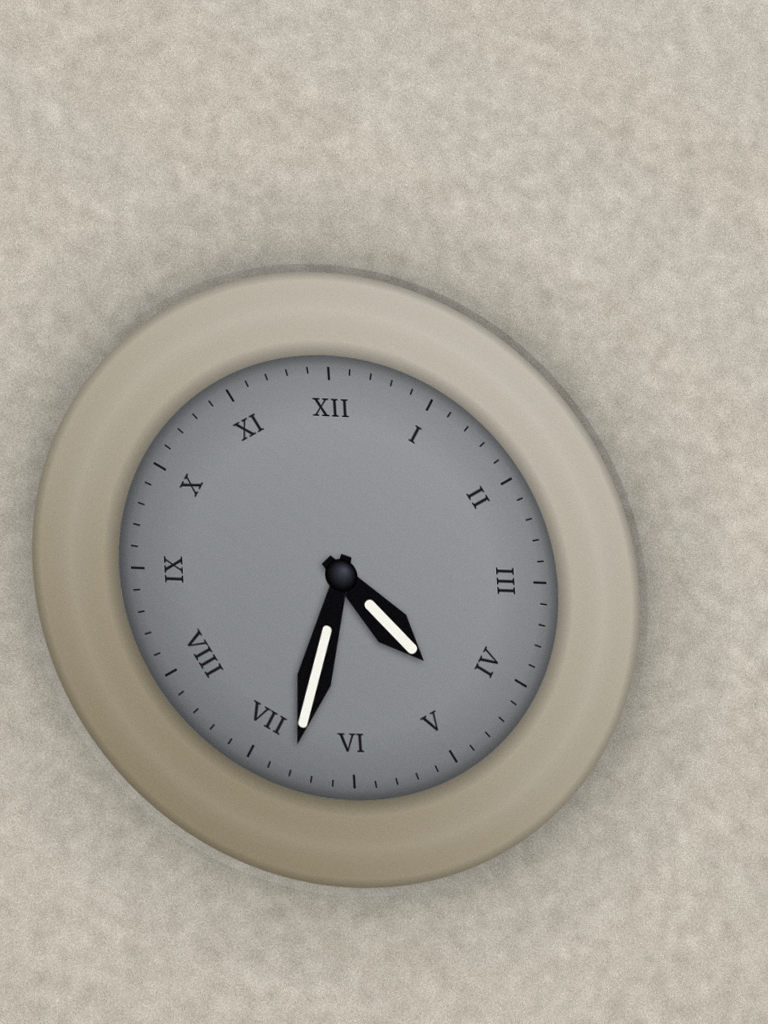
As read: 4.33
